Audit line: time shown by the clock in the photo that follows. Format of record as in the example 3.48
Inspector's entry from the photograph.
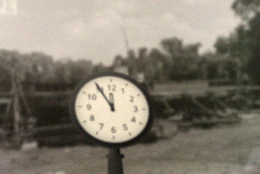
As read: 11.55
